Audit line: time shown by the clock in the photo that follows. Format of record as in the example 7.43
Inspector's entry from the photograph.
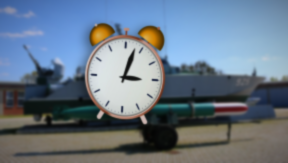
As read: 3.03
